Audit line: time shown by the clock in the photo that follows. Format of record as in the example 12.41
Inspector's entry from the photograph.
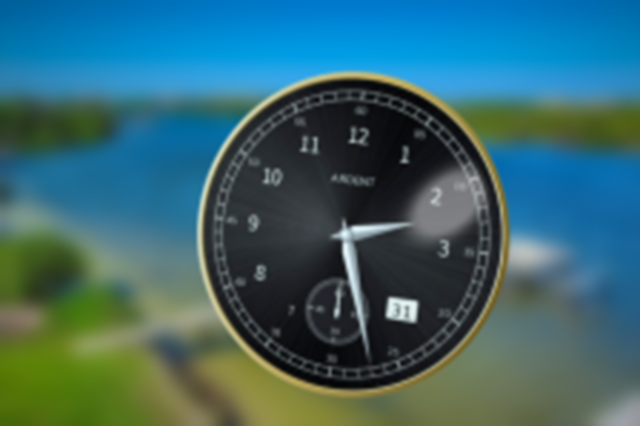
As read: 2.27
